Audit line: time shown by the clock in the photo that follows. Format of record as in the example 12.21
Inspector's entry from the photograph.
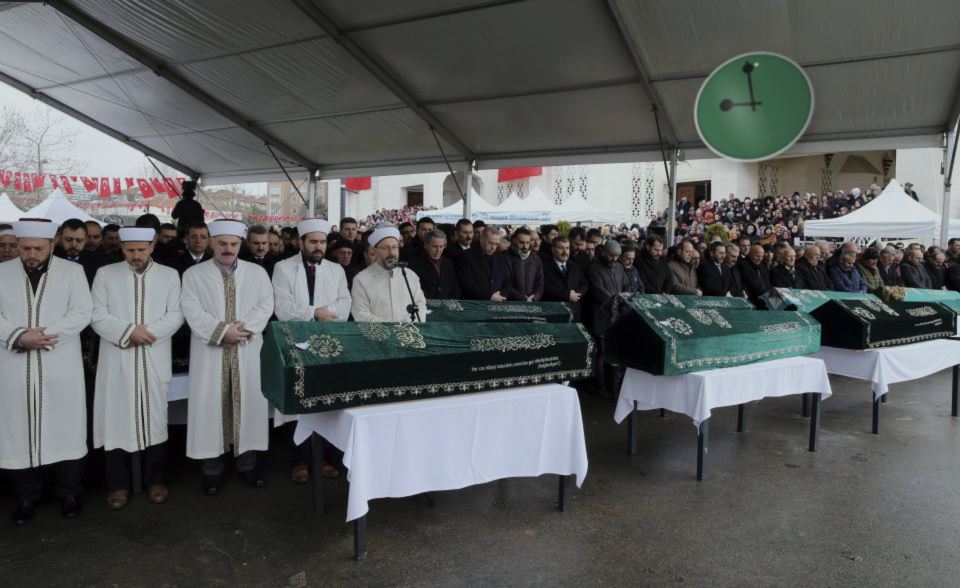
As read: 8.58
